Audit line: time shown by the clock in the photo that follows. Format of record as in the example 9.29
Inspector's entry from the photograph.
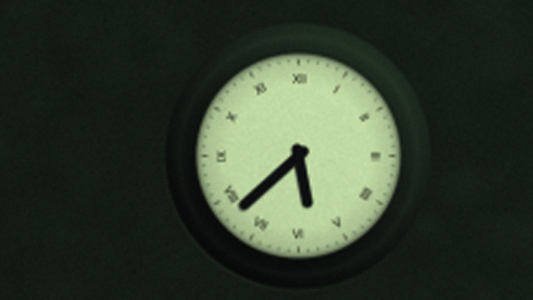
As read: 5.38
